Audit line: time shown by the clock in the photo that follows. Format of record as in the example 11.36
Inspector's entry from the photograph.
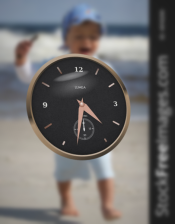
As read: 4.32
